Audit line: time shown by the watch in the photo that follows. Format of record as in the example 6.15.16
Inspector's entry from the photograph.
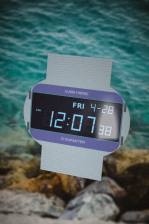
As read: 12.07.38
